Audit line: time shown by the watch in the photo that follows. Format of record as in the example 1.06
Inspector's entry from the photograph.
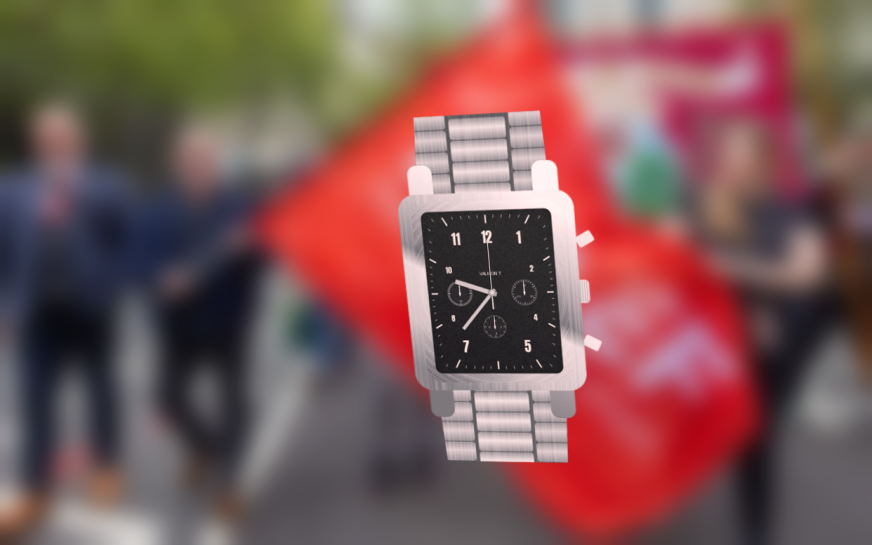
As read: 9.37
